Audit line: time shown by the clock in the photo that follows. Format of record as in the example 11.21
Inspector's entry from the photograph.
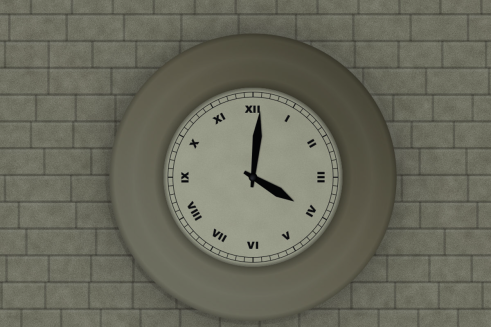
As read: 4.01
